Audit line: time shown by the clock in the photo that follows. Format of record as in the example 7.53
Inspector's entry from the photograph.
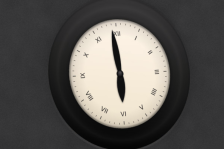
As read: 5.59
